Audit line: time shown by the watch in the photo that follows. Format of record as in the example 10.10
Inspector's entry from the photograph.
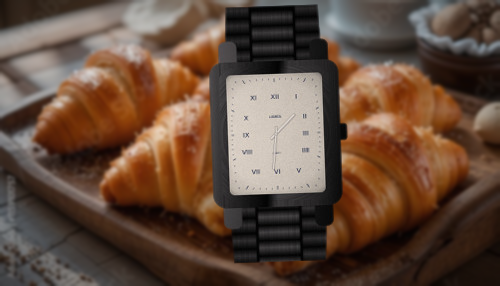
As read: 1.31
